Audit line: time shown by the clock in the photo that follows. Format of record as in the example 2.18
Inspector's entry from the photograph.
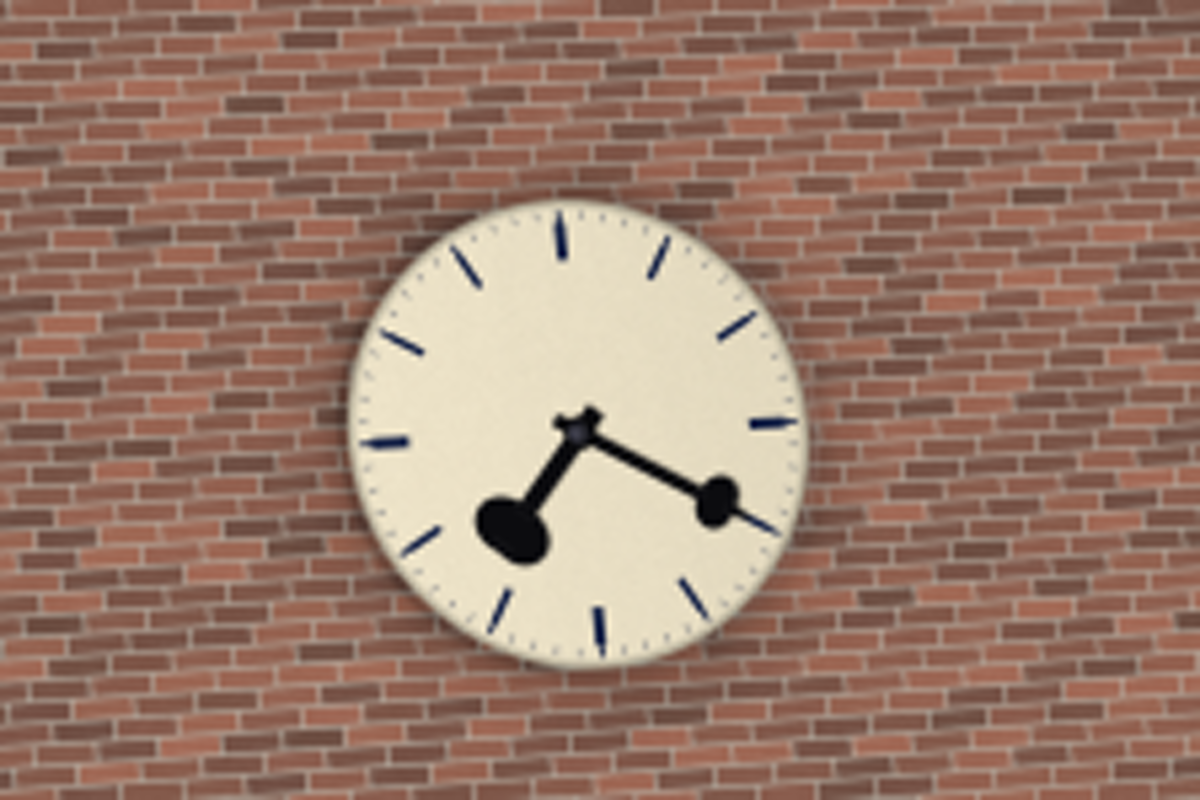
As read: 7.20
